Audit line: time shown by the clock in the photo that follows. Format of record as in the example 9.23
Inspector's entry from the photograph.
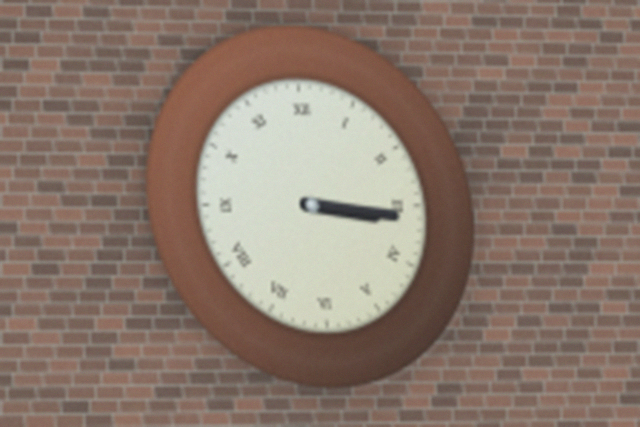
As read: 3.16
